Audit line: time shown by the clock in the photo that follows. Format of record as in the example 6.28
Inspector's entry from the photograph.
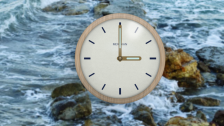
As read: 3.00
